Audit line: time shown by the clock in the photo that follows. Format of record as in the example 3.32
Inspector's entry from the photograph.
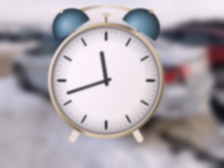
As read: 11.42
